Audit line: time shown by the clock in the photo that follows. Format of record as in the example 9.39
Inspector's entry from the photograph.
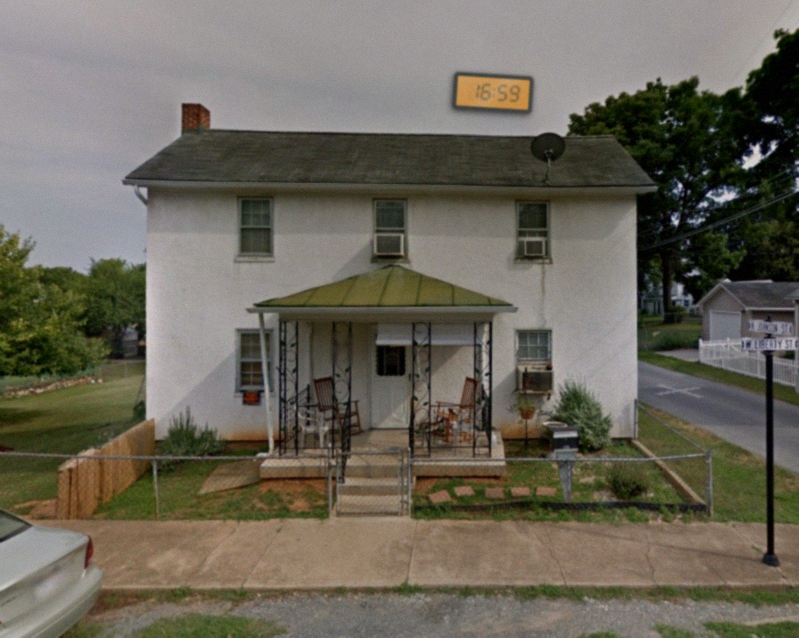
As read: 16.59
